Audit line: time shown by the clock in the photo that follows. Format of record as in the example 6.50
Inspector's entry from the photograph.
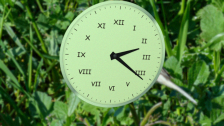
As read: 2.21
